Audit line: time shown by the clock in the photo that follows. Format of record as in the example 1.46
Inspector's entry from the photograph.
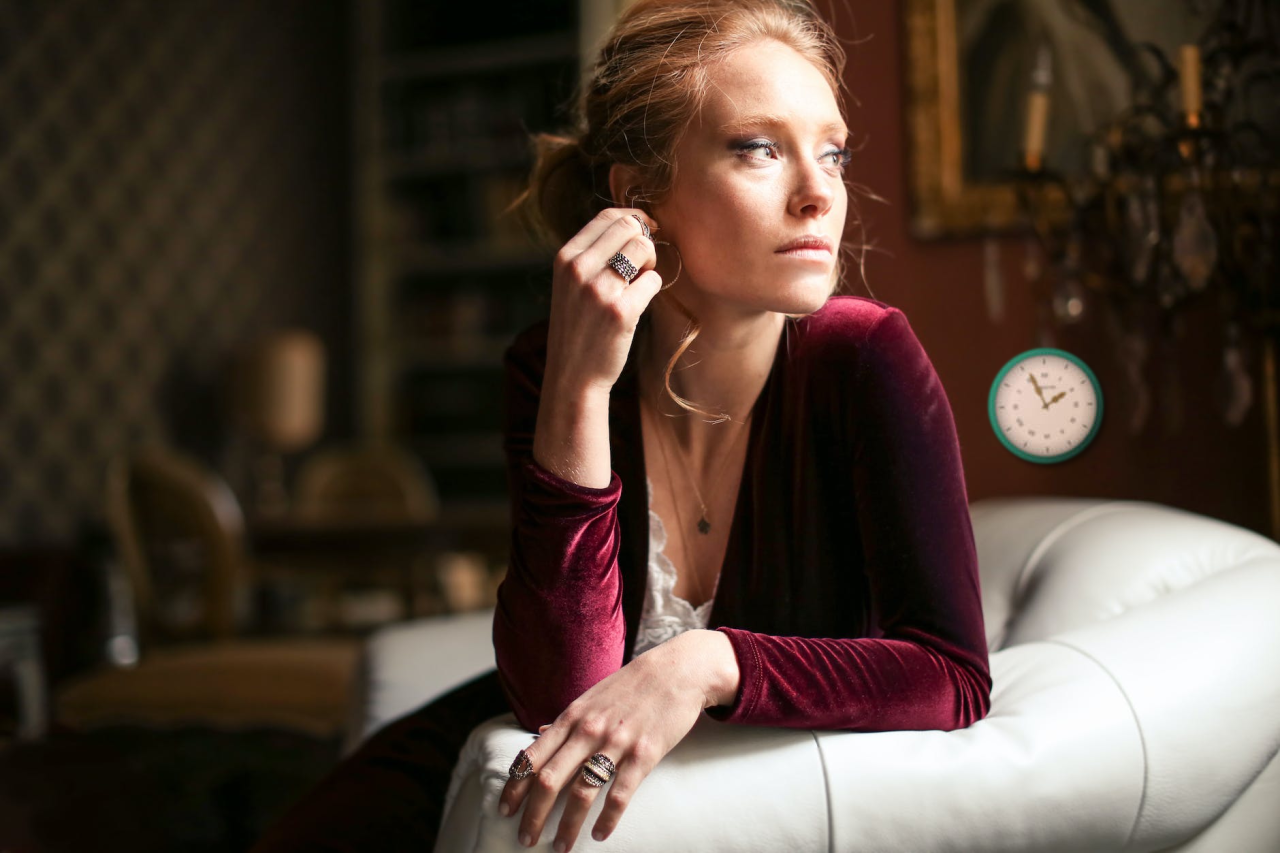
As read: 1.56
